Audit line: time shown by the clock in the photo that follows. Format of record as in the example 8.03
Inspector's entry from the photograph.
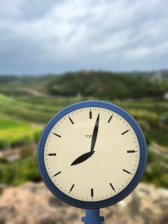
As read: 8.02
